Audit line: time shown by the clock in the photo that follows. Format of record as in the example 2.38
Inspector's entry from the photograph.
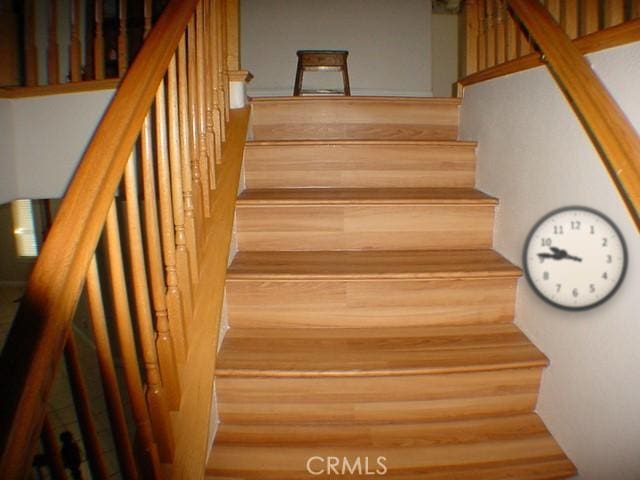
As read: 9.46
